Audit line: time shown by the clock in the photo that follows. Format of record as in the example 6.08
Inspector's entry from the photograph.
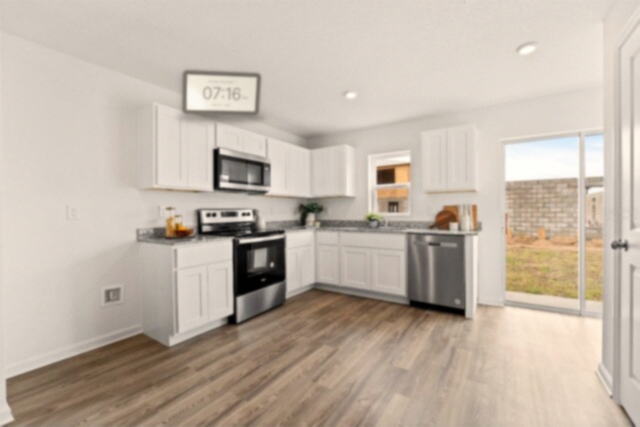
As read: 7.16
